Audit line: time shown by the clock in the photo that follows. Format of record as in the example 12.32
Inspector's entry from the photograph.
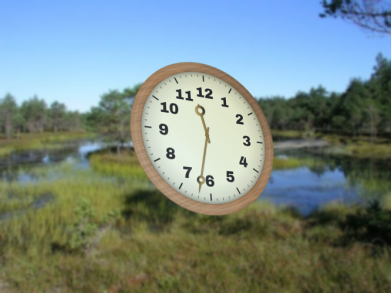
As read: 11.32
